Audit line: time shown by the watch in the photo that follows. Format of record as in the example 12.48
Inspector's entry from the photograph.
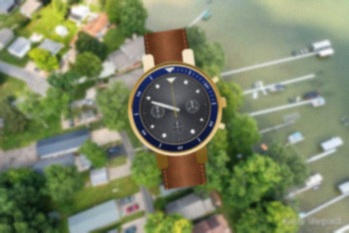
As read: 9.49
